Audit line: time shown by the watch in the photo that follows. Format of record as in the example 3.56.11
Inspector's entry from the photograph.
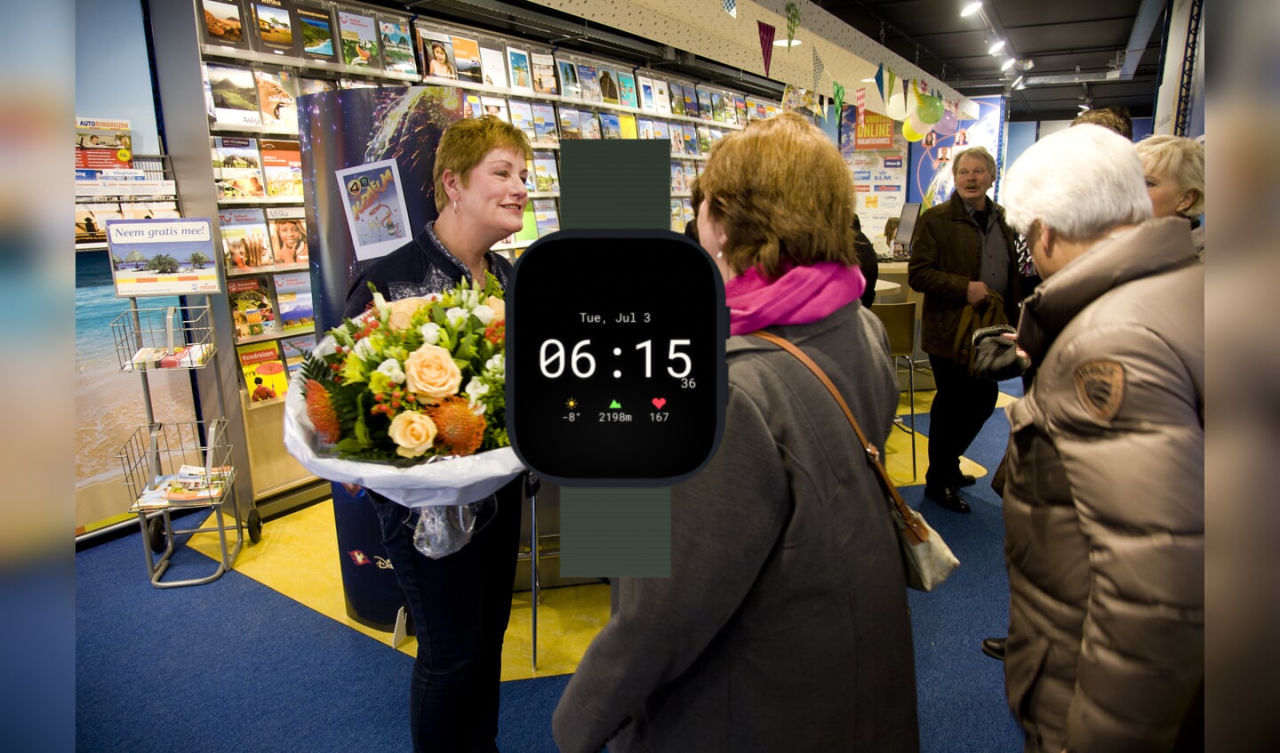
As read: 6.15.36
